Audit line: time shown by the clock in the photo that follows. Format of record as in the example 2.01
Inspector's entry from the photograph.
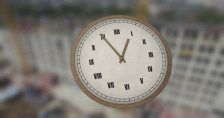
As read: 12.55
